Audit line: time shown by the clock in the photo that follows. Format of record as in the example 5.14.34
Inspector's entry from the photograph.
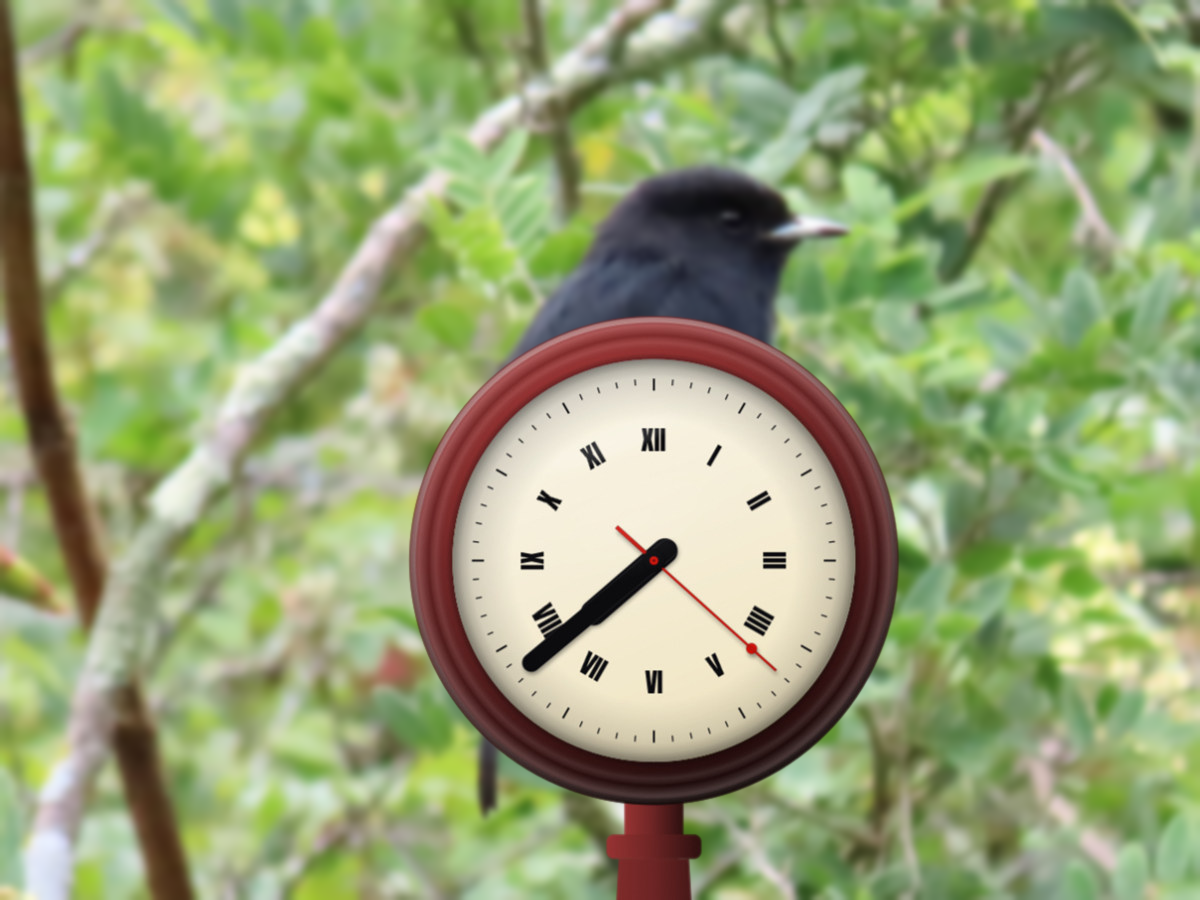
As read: 7.38.22
